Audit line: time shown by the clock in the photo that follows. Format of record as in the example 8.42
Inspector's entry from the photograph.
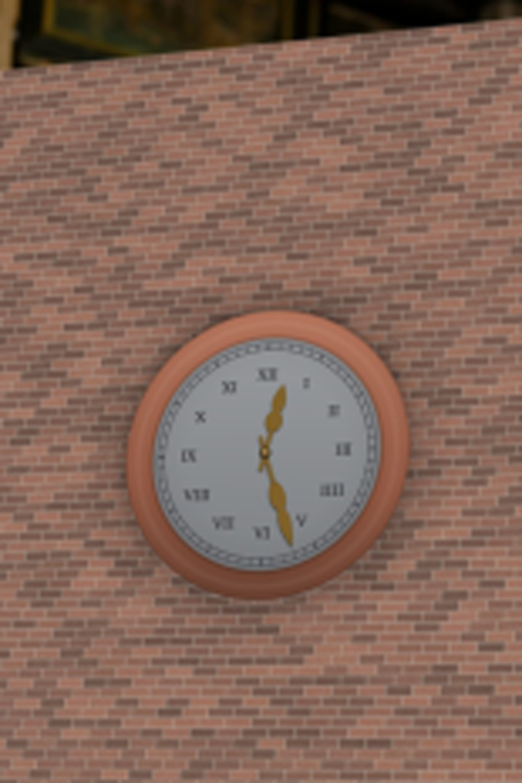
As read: 12.27
